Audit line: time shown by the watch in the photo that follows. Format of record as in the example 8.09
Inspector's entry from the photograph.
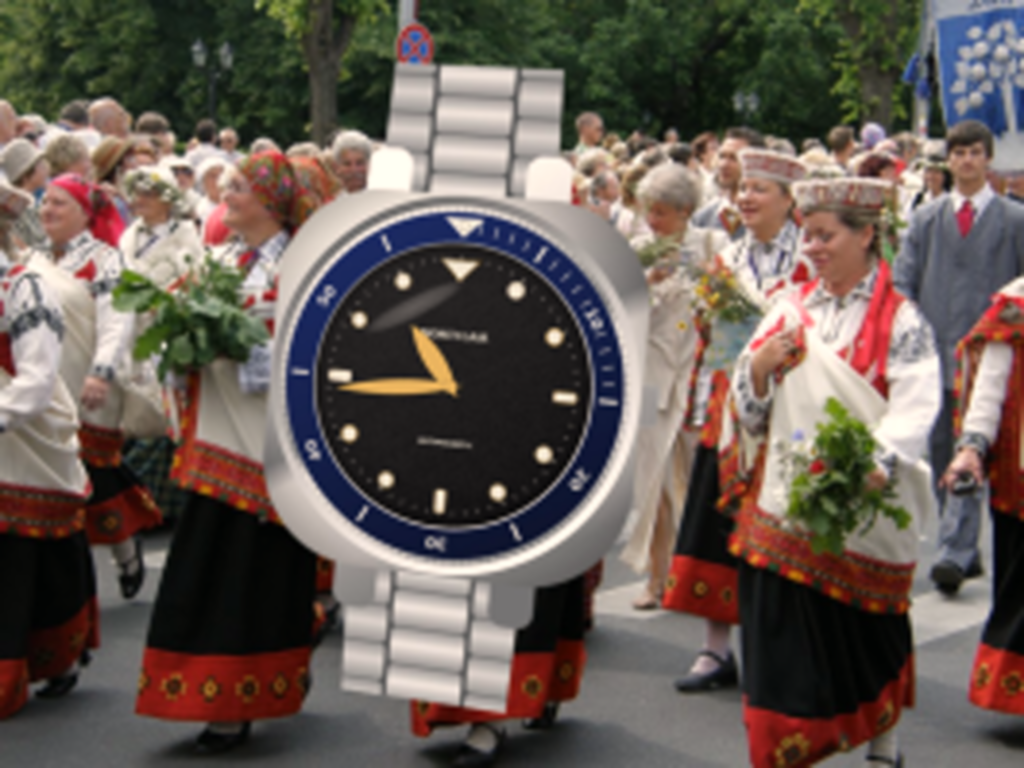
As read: 10.44
